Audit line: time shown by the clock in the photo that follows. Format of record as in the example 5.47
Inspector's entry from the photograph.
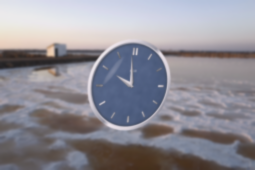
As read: 9.59
